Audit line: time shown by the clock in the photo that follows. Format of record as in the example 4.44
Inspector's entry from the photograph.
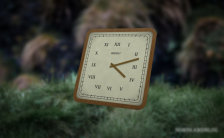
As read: 4.12
